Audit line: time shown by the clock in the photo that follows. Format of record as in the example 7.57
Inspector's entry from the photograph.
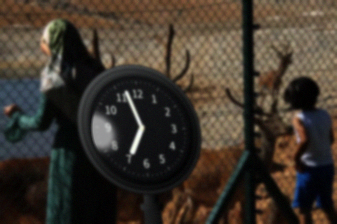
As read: 6.57
